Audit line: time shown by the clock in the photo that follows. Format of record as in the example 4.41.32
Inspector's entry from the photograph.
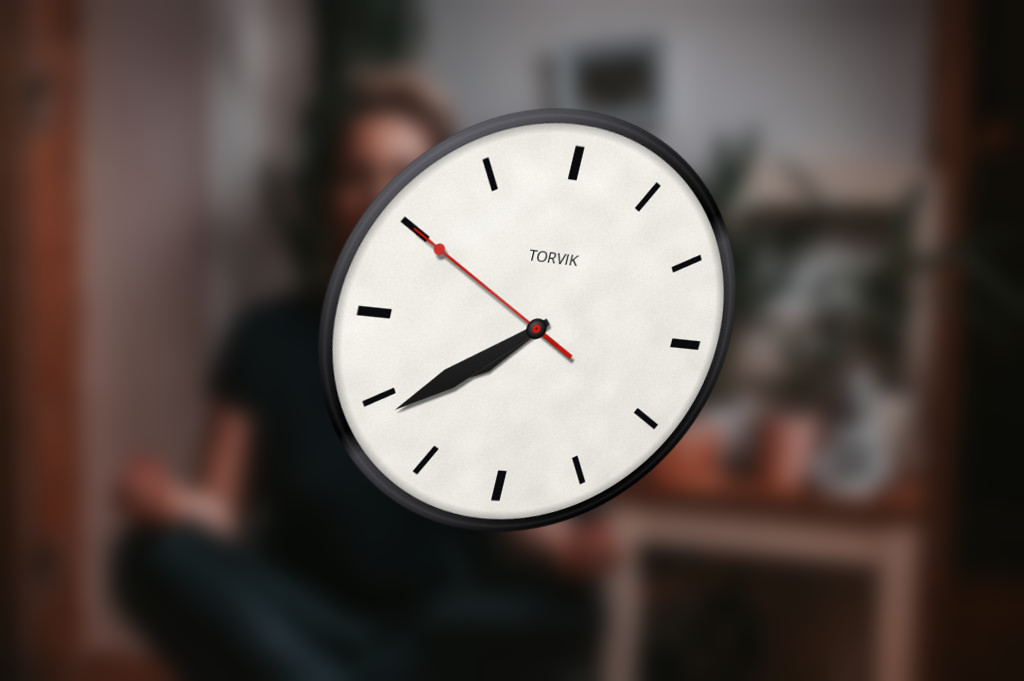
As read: 7.38.50
